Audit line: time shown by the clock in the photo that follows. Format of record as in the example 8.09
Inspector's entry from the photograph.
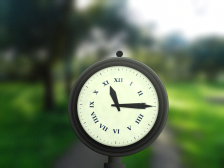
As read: 11.15
